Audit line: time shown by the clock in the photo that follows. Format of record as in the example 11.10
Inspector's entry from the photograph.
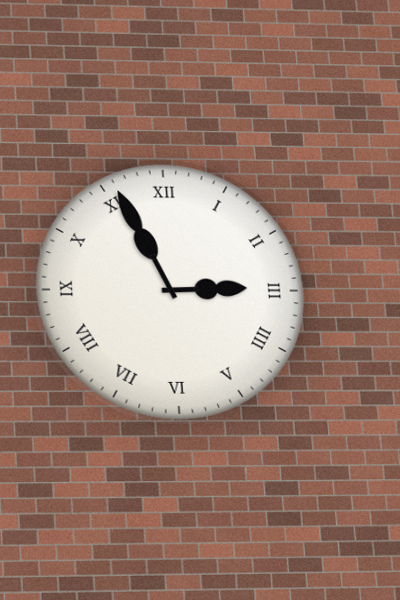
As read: 2.56
